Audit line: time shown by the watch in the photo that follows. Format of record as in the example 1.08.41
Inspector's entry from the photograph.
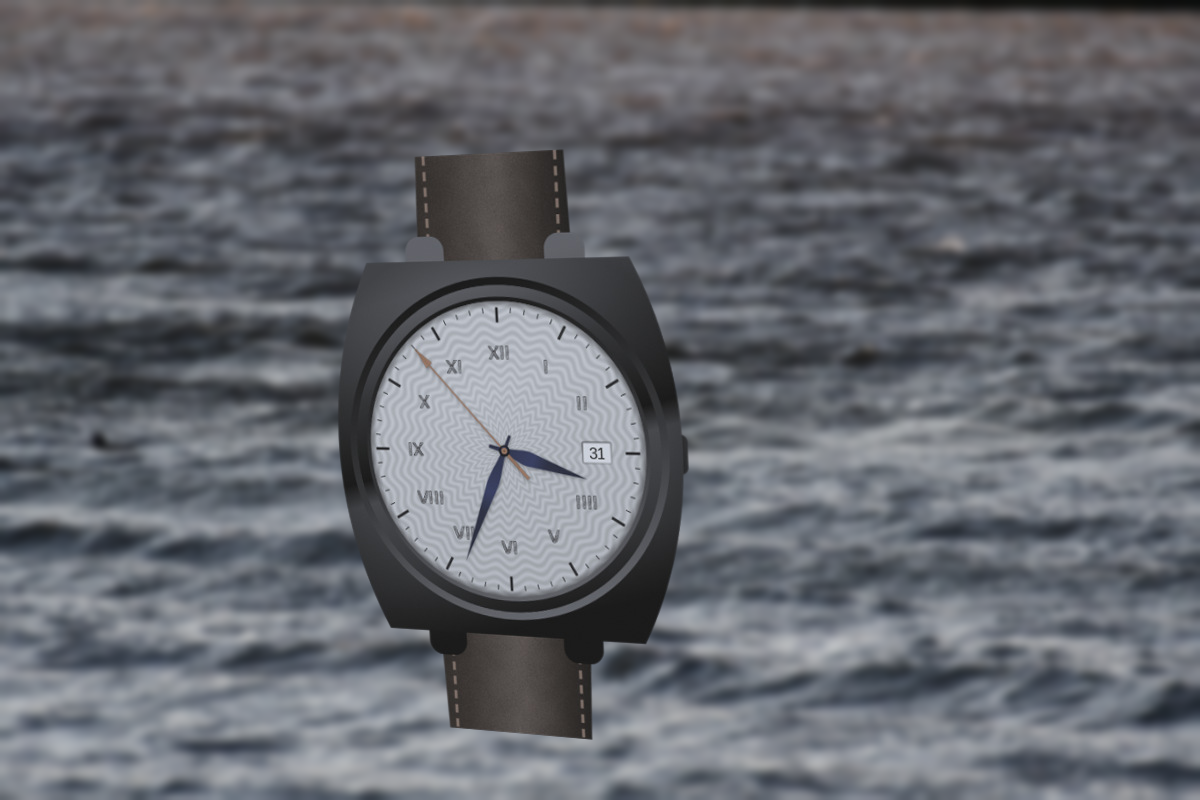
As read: 3.33.53
